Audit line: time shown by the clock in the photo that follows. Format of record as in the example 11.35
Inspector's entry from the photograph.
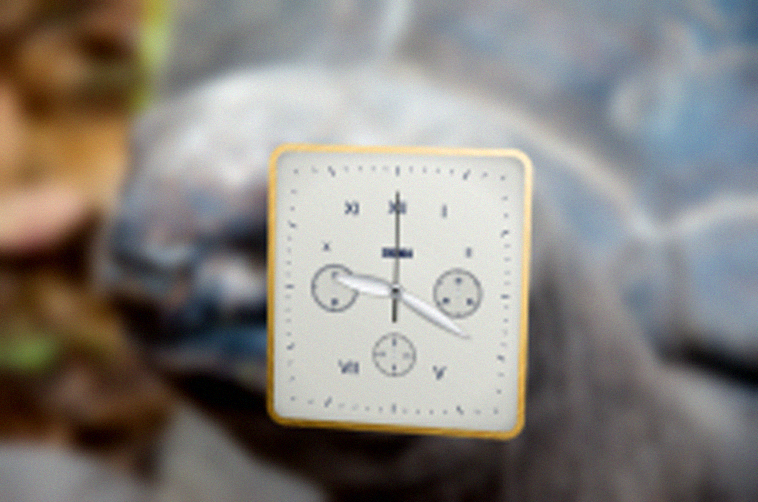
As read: 9.20
